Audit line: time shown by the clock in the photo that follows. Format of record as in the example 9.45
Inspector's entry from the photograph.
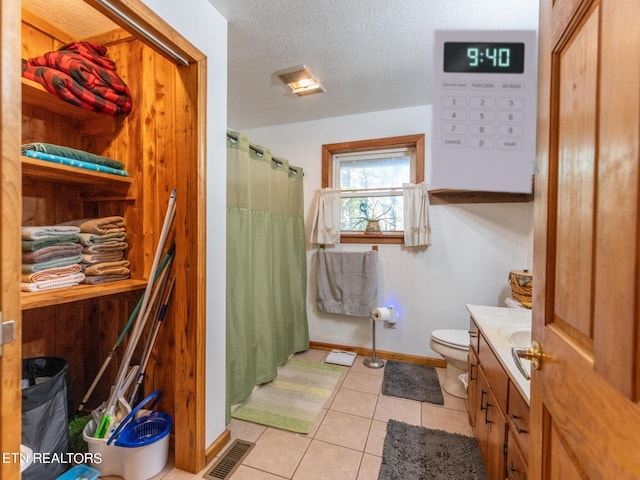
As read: 9.40
